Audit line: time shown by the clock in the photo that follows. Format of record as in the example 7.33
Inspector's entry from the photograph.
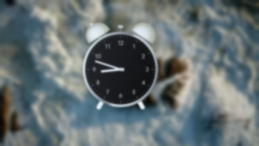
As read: 8.48
